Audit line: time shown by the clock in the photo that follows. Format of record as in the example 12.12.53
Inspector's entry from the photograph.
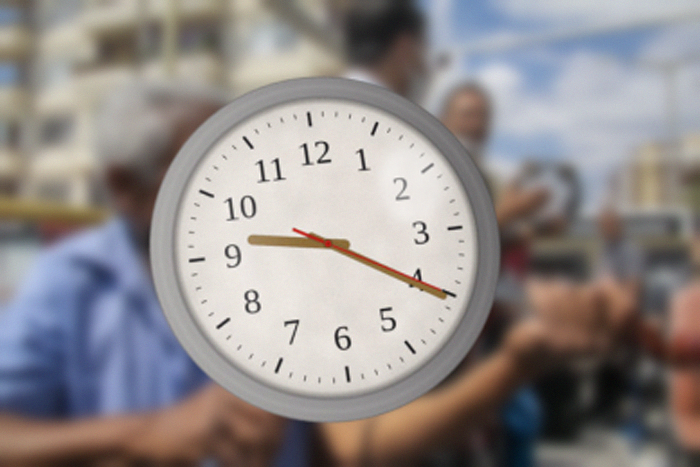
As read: 9.20.20
